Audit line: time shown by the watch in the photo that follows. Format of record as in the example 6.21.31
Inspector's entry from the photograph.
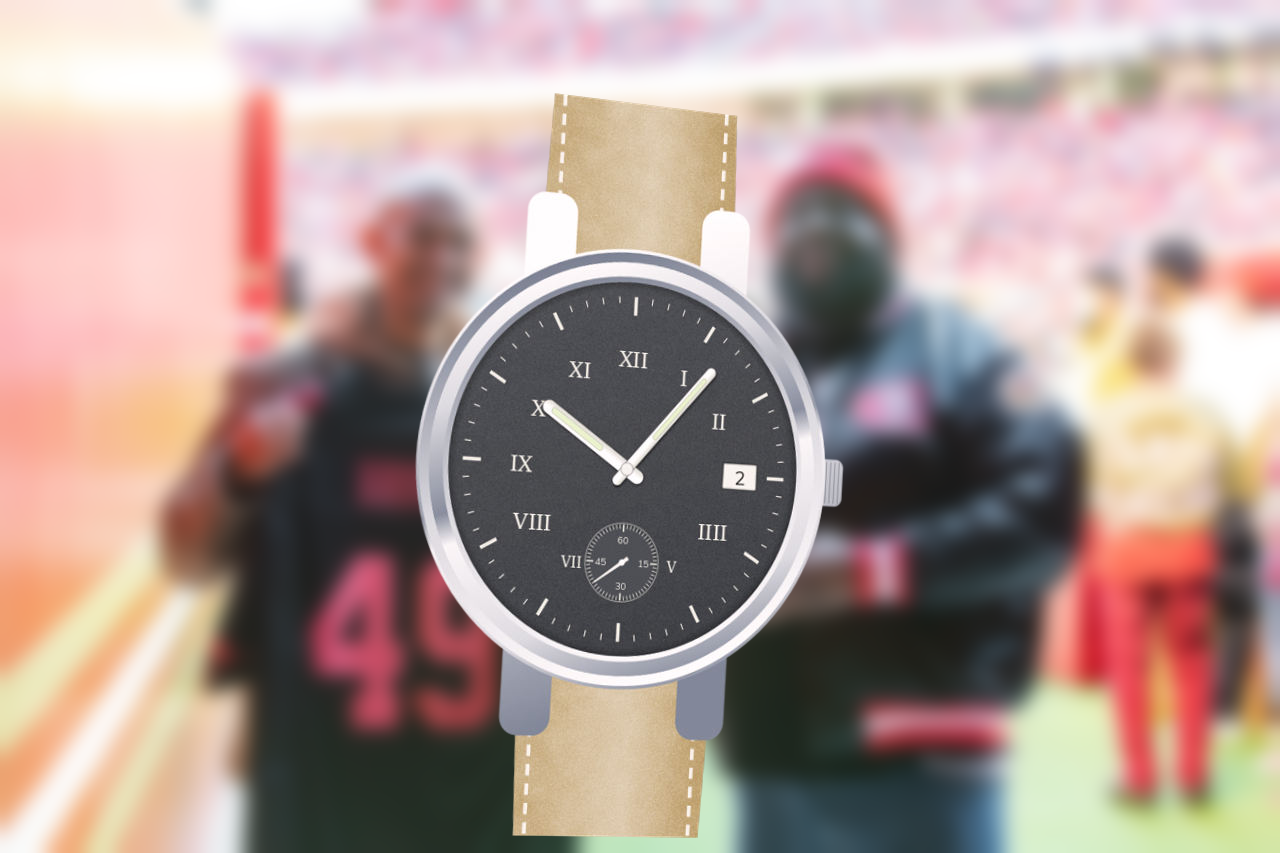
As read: 10.06.39
